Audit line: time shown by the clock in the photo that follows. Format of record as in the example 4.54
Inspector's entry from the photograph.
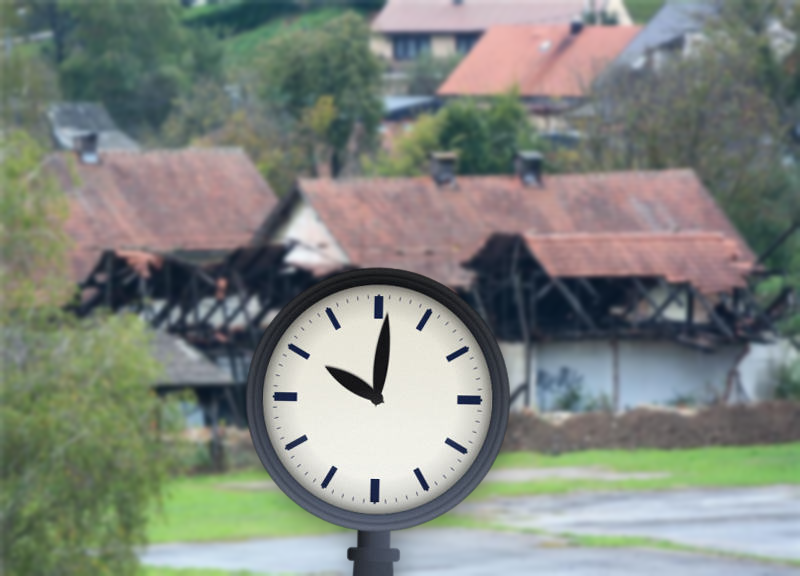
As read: 10.01
